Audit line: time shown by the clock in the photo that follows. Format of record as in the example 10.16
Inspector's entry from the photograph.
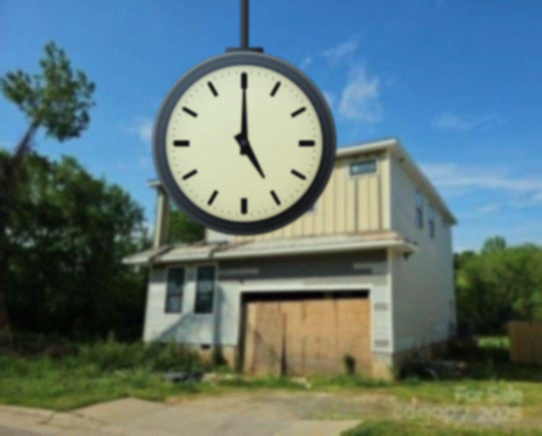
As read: 5.00
